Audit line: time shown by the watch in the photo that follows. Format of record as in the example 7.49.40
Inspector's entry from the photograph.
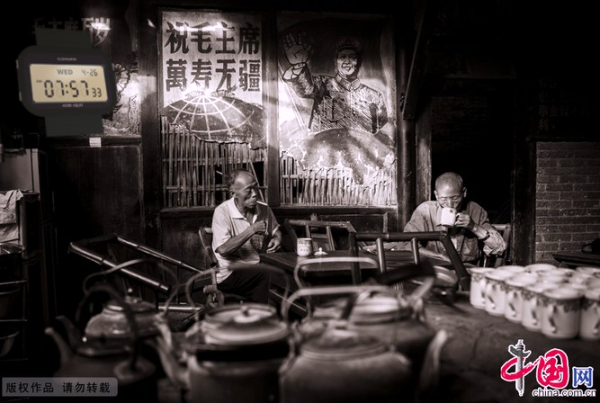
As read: 7.57.33
